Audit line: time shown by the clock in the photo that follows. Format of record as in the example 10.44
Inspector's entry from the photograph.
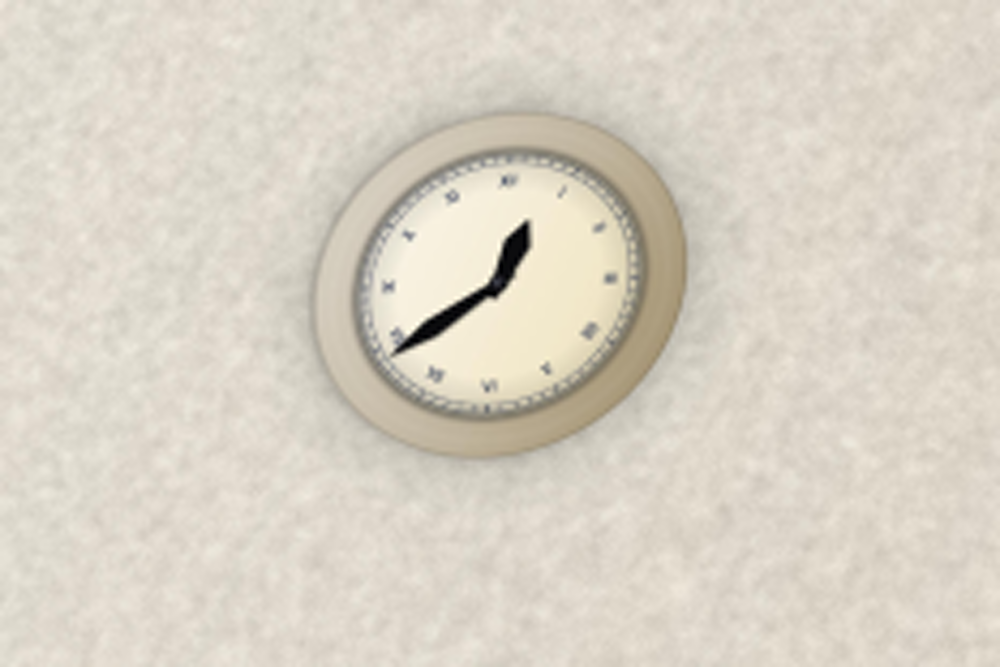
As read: 12.39
